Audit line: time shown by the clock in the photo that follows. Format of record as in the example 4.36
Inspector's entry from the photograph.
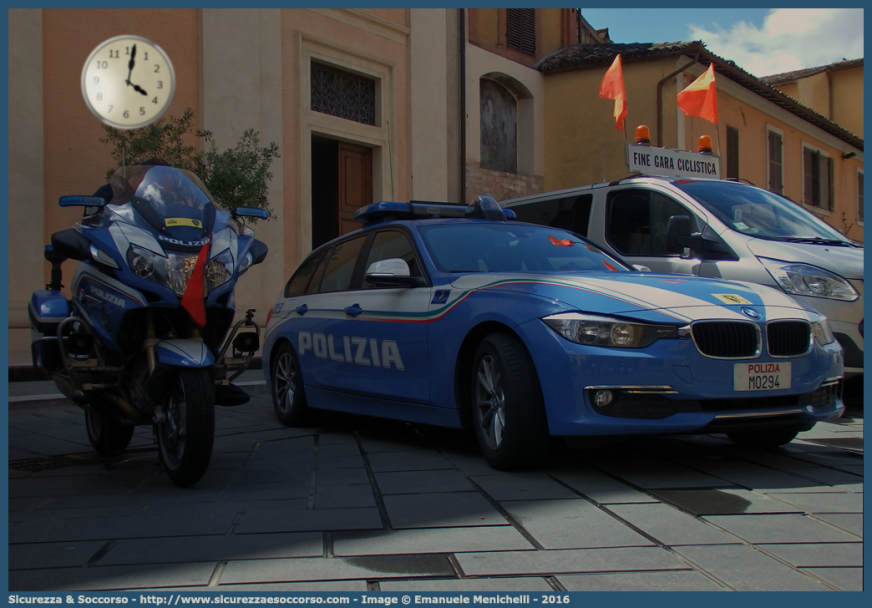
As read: 4.01
